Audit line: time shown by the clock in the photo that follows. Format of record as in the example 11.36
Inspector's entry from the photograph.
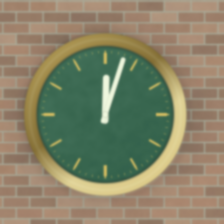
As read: 12.03
